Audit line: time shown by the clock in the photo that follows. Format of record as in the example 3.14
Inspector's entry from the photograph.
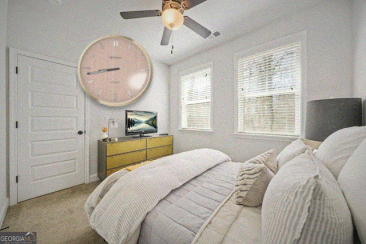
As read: 8.43
